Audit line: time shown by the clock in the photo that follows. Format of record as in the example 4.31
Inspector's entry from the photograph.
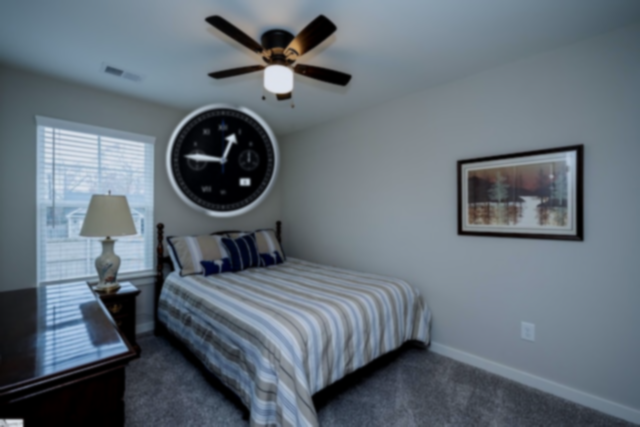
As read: 12.46
